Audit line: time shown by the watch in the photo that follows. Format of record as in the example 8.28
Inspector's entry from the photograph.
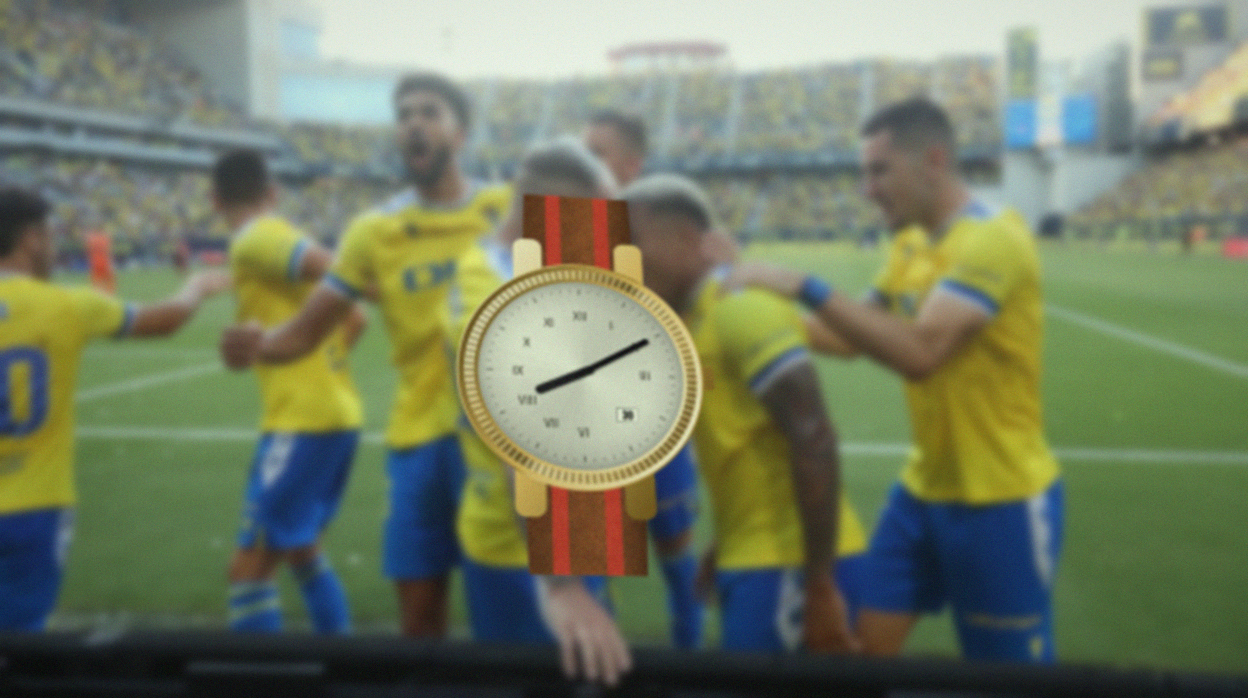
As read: 8.10
